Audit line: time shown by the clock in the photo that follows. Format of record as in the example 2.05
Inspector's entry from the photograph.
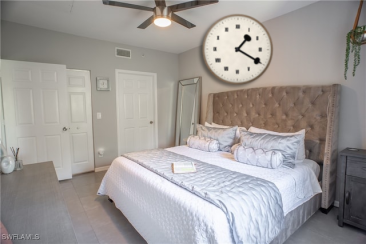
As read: 1.20
